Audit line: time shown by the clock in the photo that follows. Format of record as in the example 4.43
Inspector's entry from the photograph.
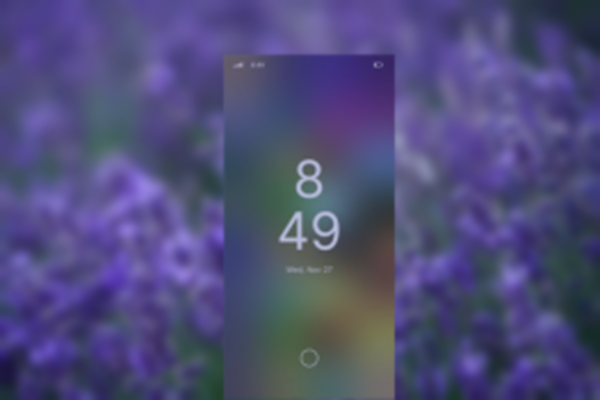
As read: 8.49
